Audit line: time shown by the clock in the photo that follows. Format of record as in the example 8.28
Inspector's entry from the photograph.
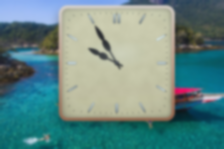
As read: 9.55
